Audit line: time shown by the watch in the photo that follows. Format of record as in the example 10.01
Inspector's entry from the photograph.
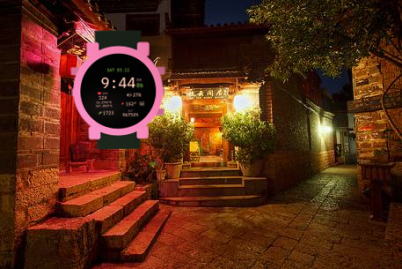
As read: 9.44
